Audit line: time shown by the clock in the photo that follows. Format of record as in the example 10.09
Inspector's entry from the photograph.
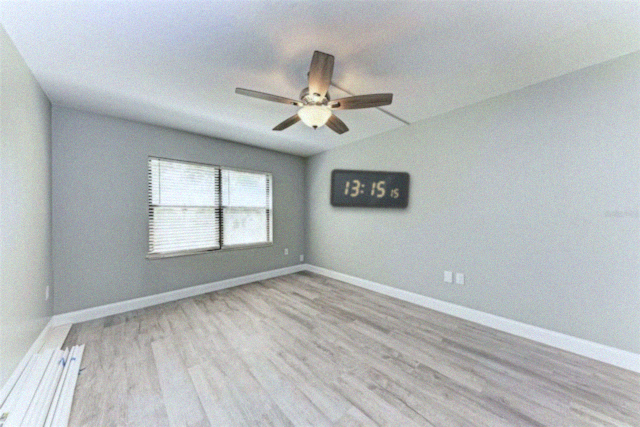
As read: 13.15
